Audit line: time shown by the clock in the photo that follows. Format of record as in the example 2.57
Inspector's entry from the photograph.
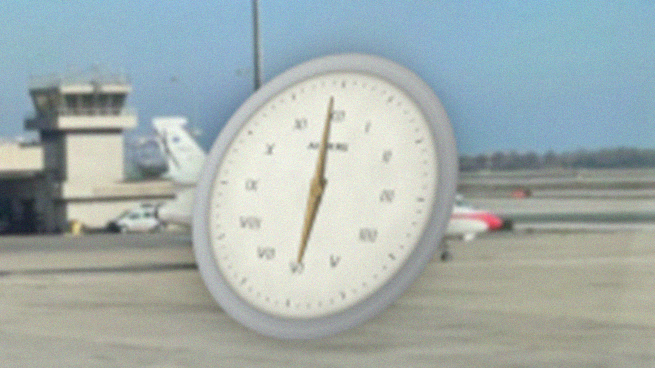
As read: 5.59
